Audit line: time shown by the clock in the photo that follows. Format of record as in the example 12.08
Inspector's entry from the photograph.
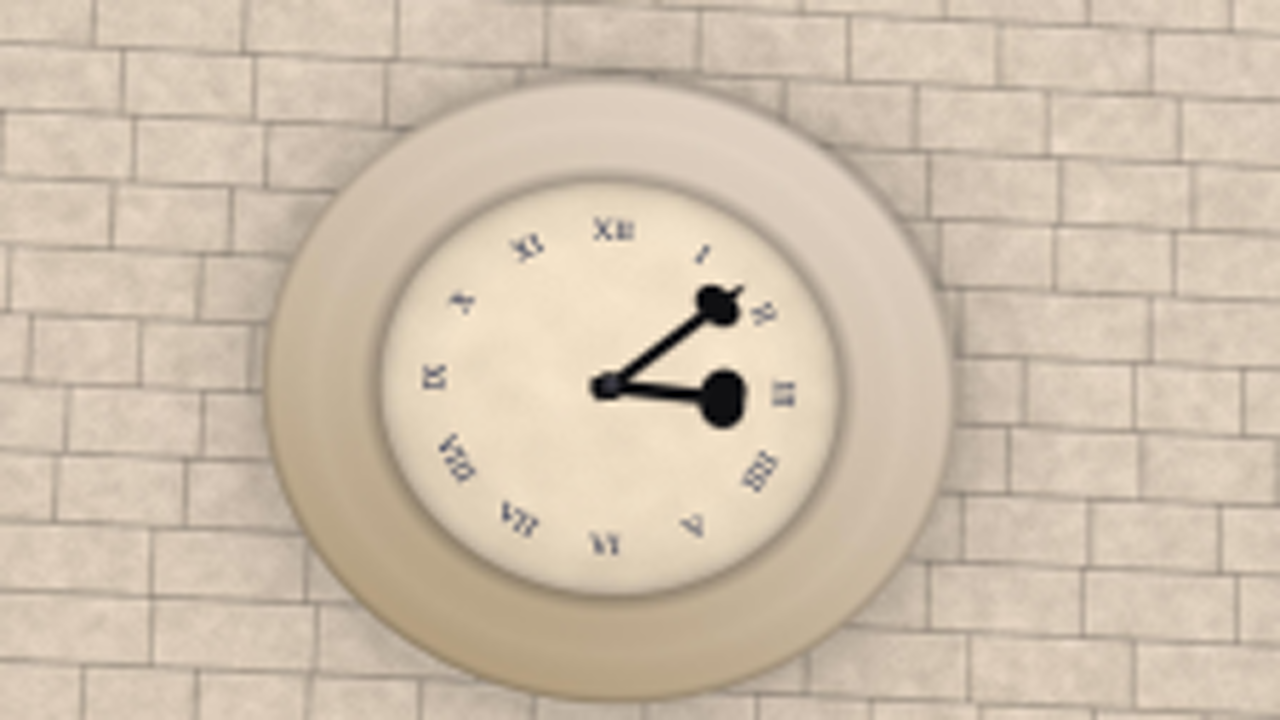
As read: 3.08
